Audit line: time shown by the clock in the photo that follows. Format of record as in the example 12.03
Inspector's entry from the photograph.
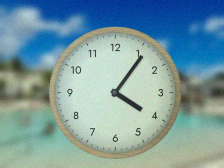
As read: 4.06
